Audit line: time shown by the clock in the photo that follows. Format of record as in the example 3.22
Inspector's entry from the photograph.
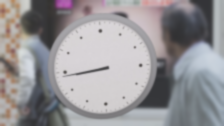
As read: 8.44
